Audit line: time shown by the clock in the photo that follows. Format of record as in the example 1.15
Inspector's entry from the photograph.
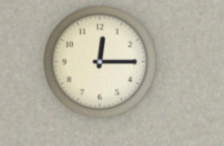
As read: 12.15
